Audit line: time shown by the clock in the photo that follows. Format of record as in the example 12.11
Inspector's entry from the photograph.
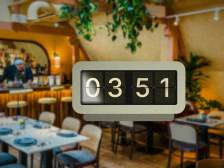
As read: 3.51
